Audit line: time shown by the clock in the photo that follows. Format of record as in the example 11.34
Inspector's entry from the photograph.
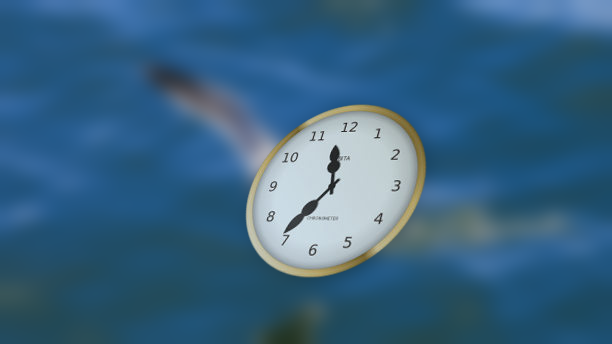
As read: 11.36
